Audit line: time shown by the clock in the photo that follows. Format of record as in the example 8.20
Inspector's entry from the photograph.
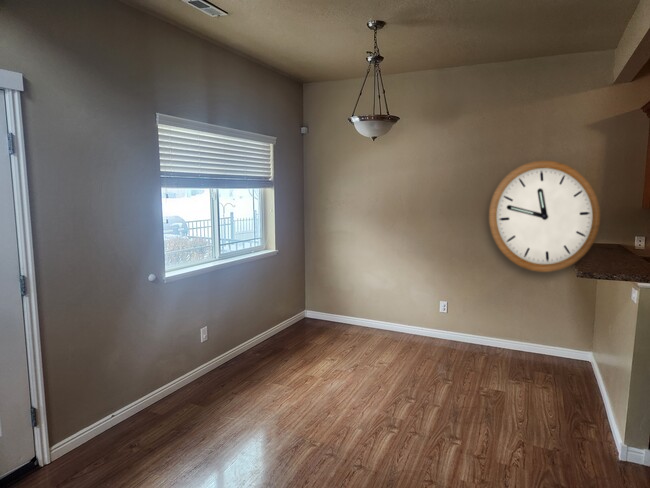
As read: 11.48
